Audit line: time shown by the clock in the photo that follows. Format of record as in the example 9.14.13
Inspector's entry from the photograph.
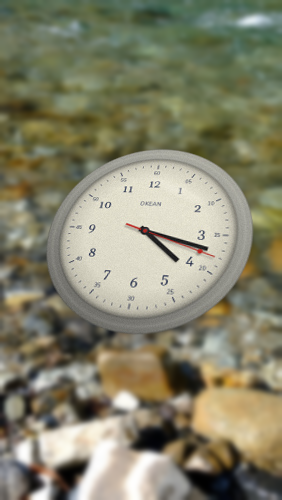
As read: 4.17.18
